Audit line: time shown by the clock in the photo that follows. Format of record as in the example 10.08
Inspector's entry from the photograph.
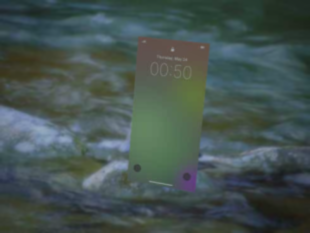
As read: 0.50
